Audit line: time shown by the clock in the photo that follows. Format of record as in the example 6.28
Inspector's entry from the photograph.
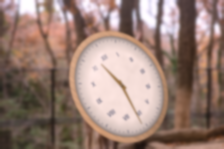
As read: 11.31
